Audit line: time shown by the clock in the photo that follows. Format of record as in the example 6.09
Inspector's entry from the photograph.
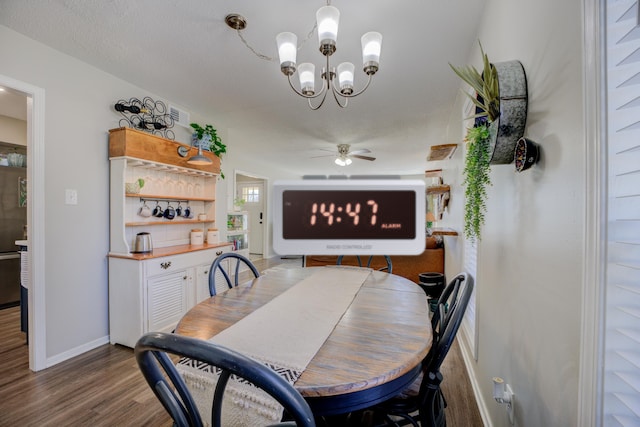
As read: 14.47
